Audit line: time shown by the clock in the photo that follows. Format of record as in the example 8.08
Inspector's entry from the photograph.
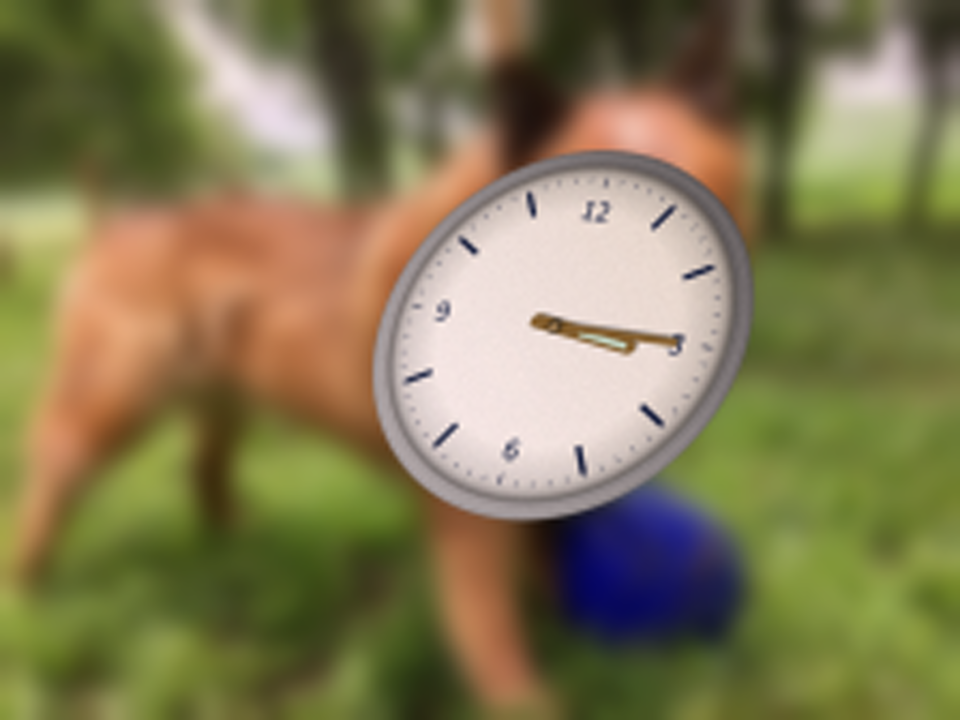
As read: 3.15
